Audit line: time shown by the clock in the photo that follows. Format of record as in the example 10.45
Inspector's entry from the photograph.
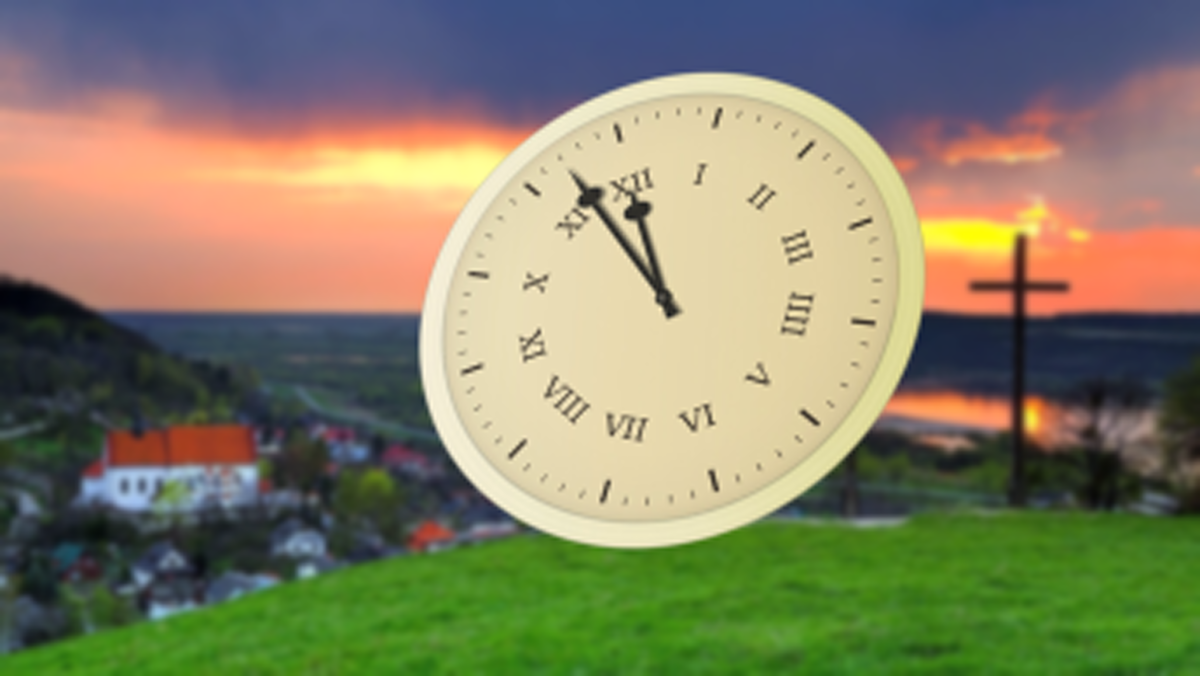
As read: 11.57
